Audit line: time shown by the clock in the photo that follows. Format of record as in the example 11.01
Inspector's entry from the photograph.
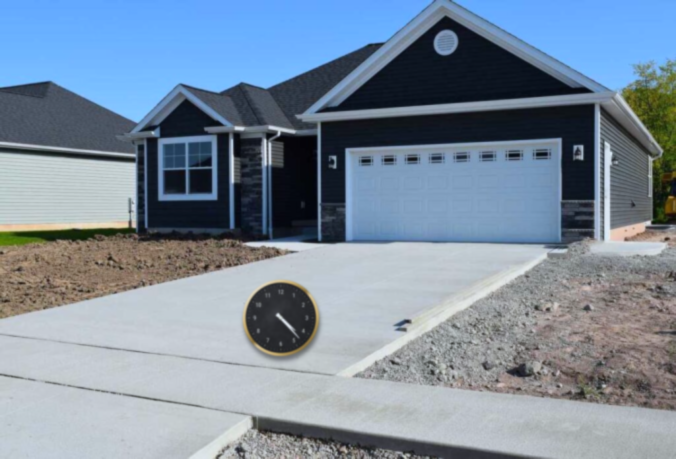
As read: 4.23
